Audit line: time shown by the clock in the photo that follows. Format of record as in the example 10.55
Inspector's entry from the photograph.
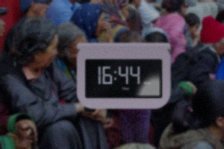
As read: 16.44
